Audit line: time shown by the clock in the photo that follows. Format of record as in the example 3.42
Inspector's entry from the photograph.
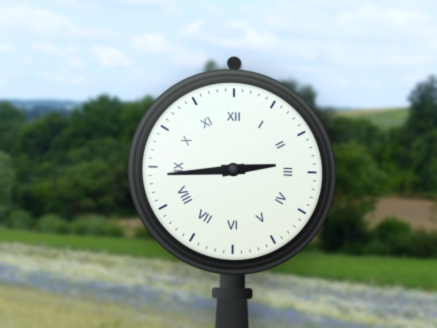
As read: 2.44
